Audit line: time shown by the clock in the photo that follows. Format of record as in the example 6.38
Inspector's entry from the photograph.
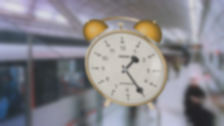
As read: 1.25
